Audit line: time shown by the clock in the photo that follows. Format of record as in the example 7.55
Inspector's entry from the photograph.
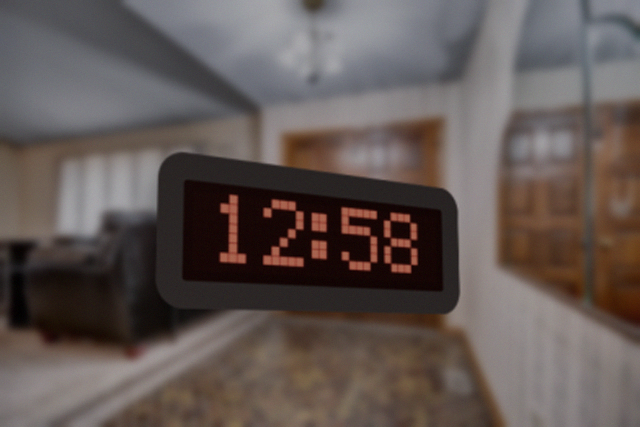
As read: 12.58
